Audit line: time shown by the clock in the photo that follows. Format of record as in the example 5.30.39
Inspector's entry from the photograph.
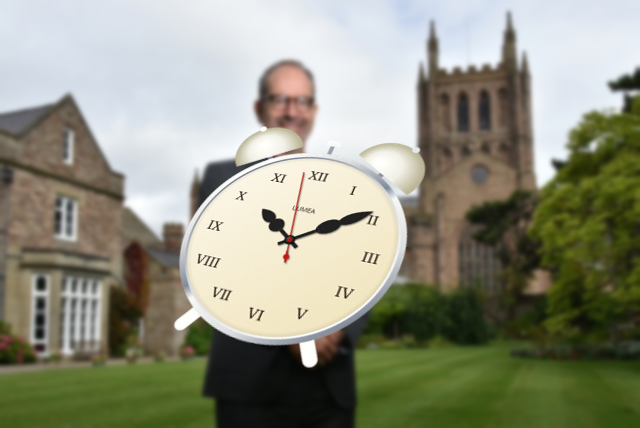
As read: 10.08.58
